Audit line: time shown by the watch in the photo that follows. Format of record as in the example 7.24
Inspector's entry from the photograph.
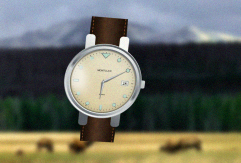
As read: 6.10
